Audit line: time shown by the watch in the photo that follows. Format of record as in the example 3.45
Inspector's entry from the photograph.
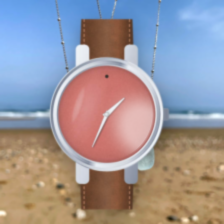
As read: 1.34
